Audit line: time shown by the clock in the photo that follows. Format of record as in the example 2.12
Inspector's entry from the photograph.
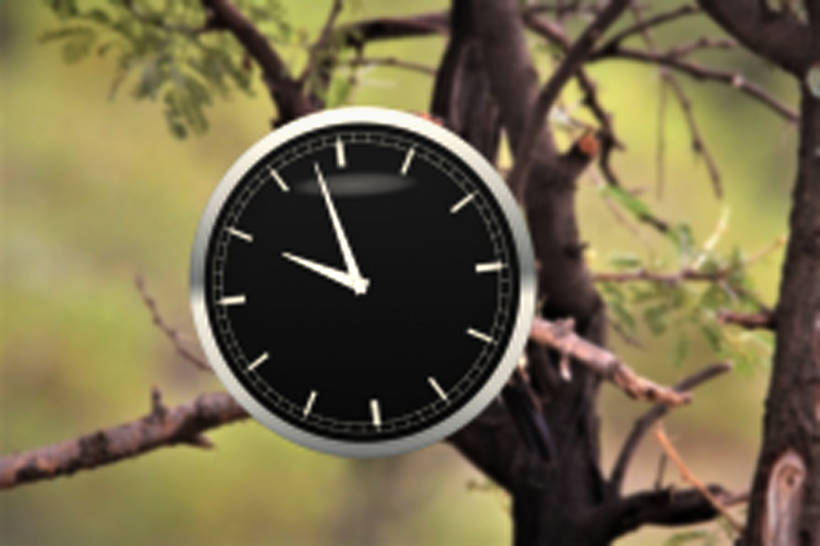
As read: 9.58
